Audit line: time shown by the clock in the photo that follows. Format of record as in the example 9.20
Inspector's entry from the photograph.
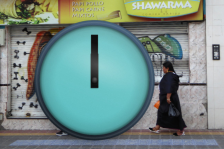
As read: 12.00
